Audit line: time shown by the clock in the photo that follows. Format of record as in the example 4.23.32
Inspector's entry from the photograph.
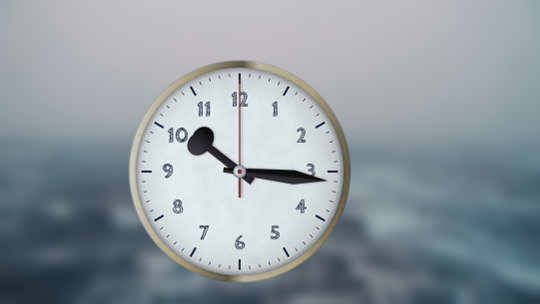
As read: 10.16.00
